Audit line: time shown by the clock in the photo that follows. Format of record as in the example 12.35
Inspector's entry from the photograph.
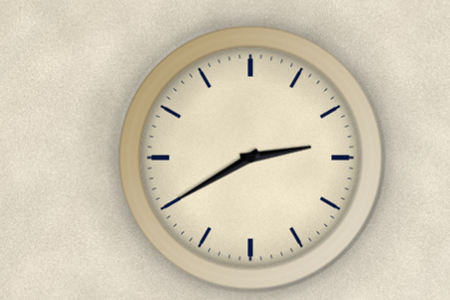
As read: 2.40
